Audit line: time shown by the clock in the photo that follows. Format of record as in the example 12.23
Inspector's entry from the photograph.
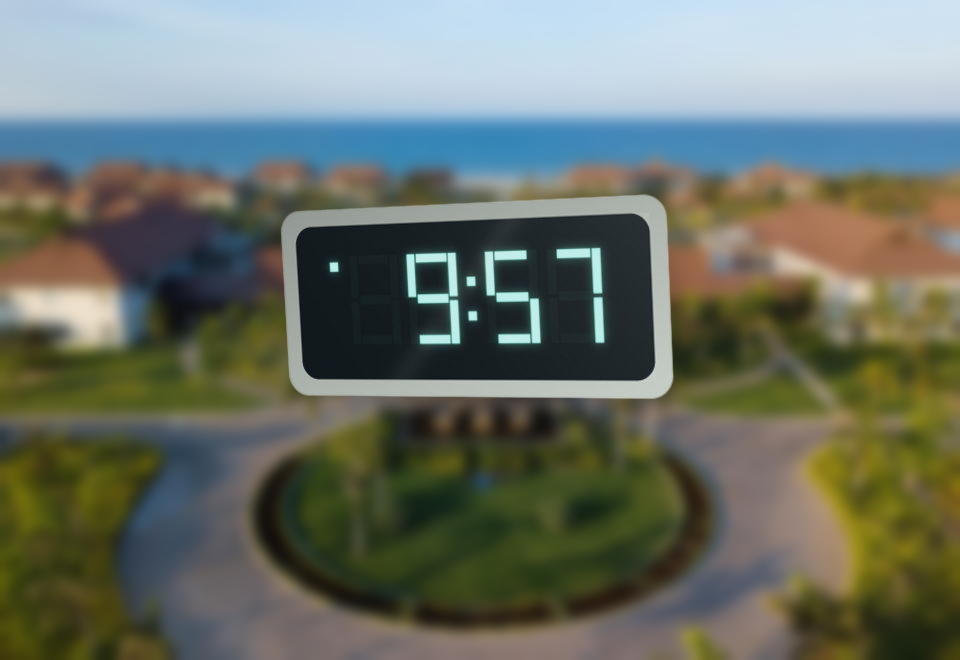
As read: 9.57
